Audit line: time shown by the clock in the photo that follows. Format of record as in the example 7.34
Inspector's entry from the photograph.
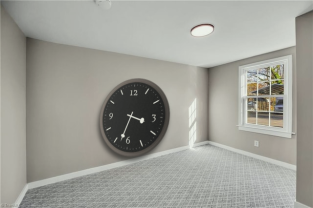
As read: 3.33
